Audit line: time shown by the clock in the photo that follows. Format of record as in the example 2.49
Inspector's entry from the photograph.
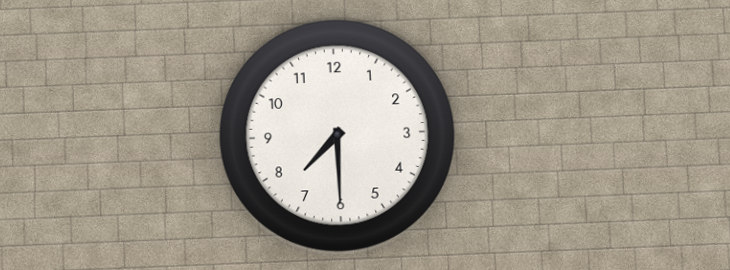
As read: 7.30
